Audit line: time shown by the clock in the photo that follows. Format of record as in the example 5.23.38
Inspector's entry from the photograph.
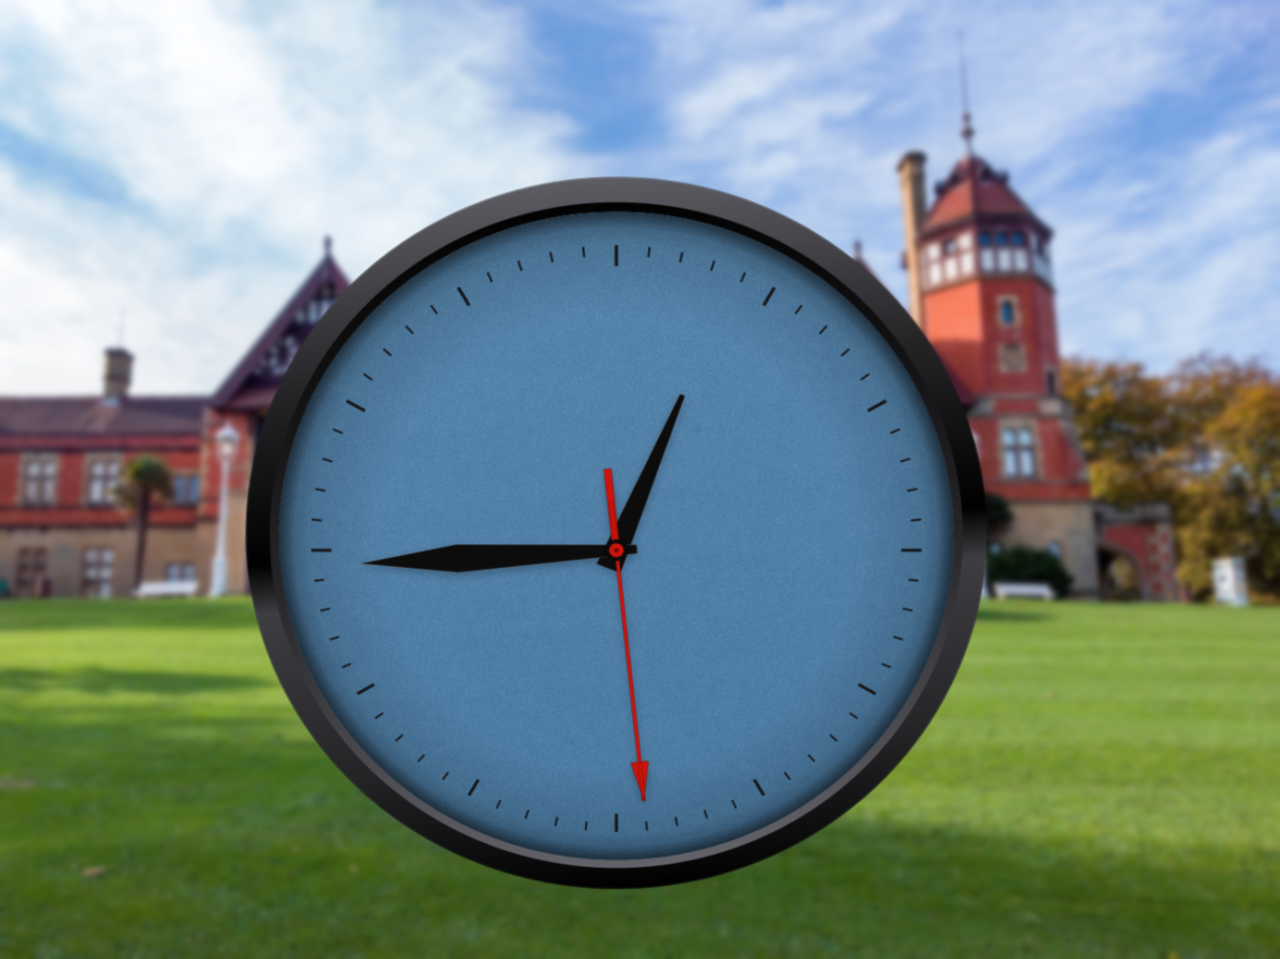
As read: 12.44.29
